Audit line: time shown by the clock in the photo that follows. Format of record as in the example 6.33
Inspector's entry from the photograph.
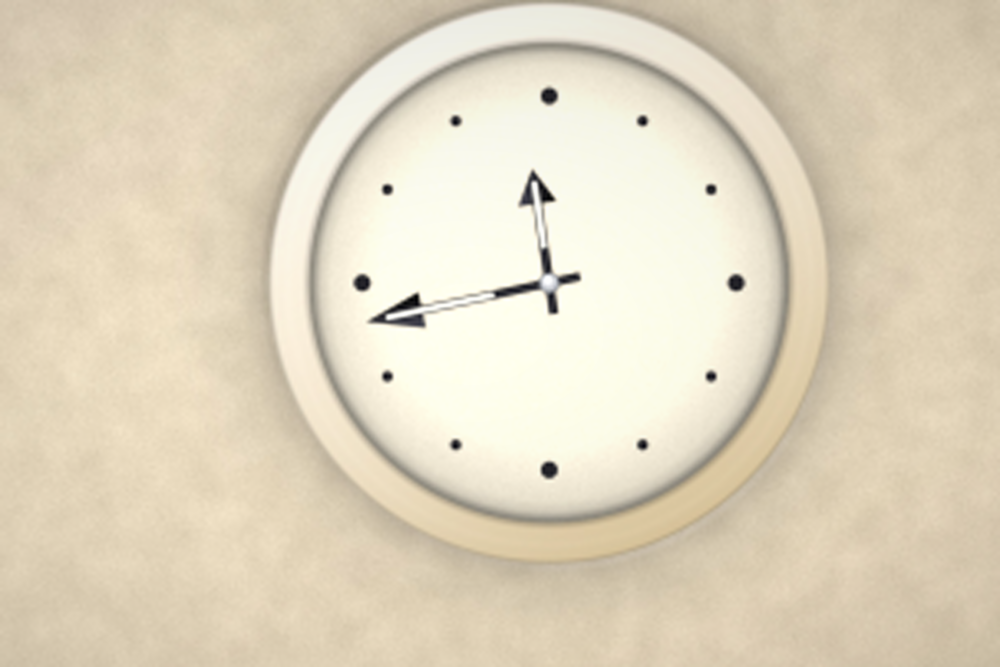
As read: 11.43
